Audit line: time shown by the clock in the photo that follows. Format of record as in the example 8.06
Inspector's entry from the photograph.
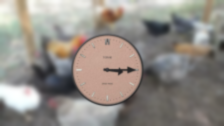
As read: 3.15
